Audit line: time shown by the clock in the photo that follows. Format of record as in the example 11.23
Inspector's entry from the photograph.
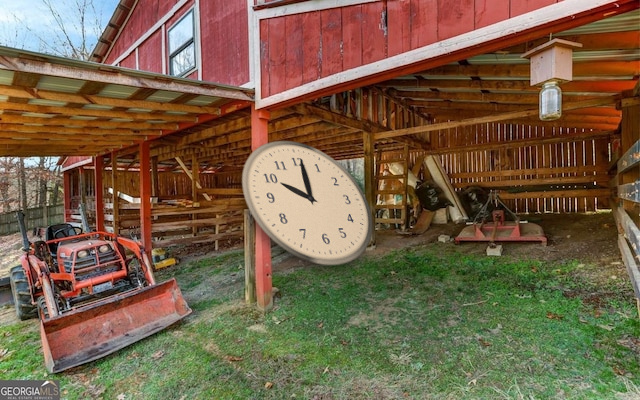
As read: 10.01
